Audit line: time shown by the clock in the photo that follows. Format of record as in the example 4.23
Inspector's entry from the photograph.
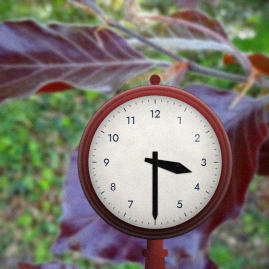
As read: 3.30
